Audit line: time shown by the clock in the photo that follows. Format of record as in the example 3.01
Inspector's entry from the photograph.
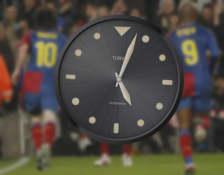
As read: 5.03
